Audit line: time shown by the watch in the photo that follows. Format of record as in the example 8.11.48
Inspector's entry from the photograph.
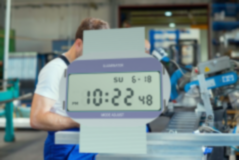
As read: 10.22.48
